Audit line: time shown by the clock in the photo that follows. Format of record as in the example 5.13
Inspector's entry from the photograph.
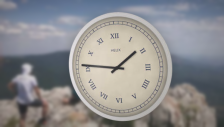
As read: 1.46
